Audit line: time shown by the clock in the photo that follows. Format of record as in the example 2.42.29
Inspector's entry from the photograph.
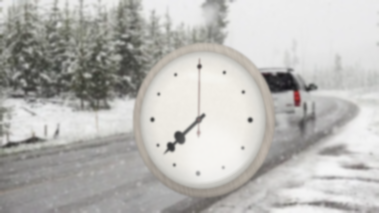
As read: 7.38.00
